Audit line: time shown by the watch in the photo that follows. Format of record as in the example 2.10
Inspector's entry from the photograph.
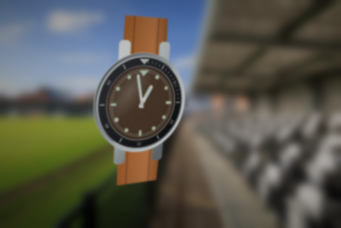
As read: 12.58
